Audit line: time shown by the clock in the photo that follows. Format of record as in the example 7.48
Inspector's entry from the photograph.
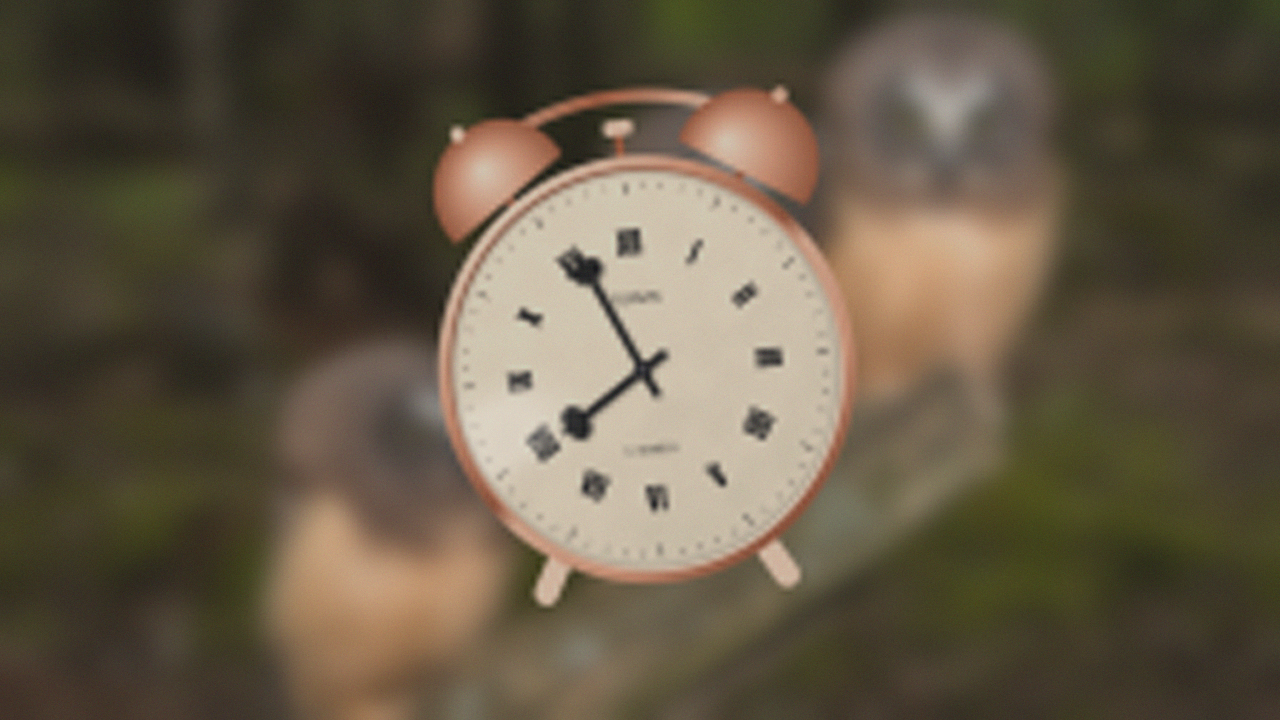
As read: 7.56
